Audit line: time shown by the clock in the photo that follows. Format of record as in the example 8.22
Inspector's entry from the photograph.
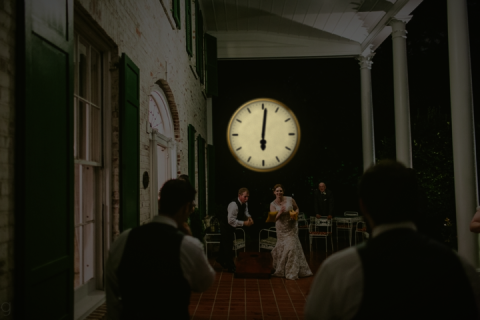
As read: 6.01
